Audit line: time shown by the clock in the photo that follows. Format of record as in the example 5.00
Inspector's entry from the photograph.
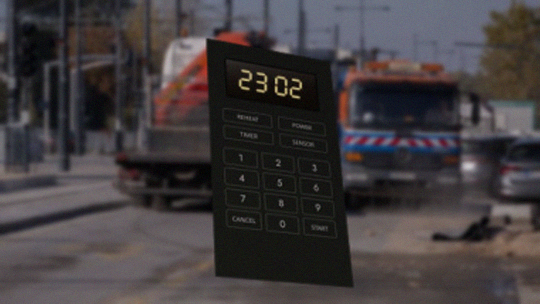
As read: 23.02
